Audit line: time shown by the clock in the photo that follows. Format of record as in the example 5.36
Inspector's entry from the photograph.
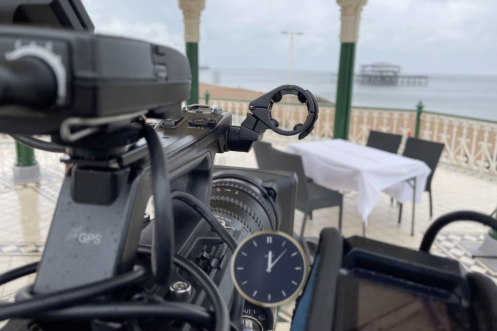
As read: 12.07
